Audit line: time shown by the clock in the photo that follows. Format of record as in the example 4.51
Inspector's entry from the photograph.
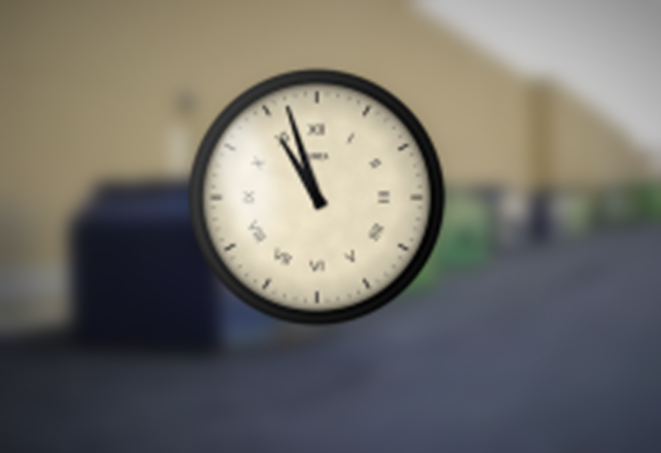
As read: 10.57
